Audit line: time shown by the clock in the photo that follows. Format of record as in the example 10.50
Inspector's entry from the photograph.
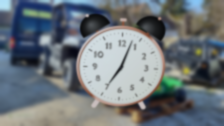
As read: 7.03
